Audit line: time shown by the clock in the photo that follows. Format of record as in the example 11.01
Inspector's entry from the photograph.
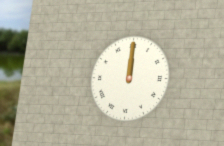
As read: 12.00
